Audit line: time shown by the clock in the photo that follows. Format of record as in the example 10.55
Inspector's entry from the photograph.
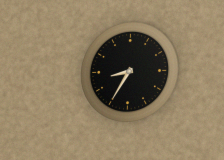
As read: 8.35
